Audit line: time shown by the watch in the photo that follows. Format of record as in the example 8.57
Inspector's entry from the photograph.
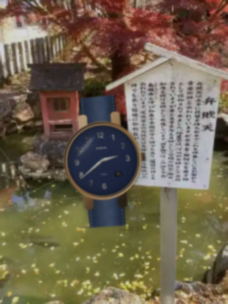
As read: 2.39
